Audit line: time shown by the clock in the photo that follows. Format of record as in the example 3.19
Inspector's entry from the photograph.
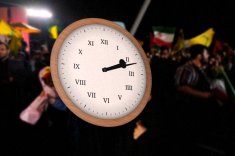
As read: 2.12
